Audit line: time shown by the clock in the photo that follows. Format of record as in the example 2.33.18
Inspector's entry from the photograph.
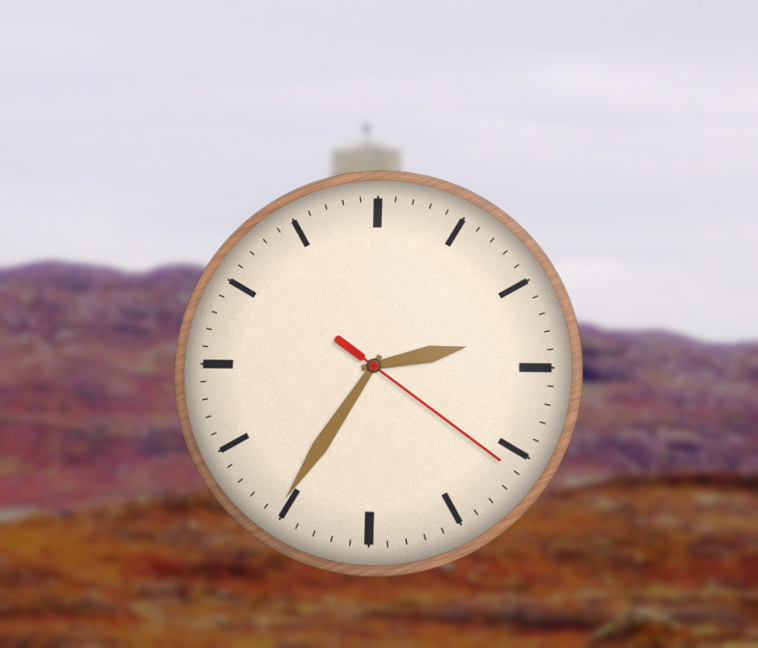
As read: 2.35.21
